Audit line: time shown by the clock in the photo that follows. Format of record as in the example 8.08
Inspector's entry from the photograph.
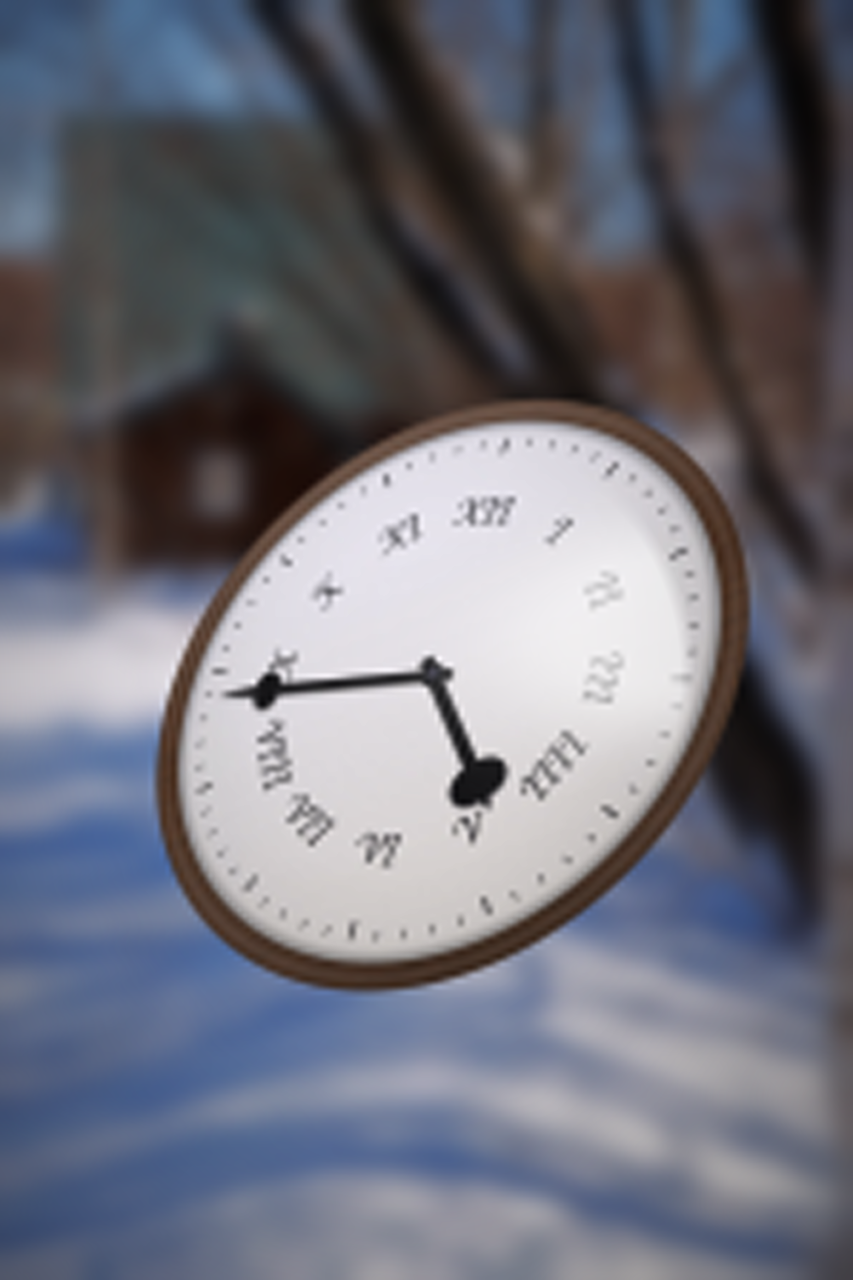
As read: 4.44
